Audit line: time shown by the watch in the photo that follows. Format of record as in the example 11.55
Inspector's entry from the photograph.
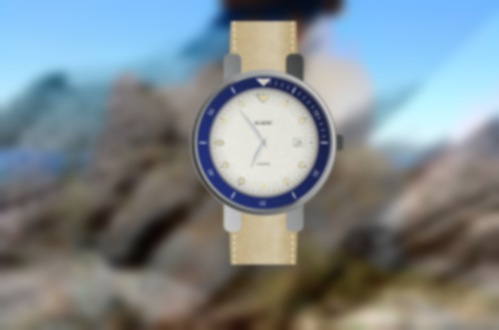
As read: 6.54
